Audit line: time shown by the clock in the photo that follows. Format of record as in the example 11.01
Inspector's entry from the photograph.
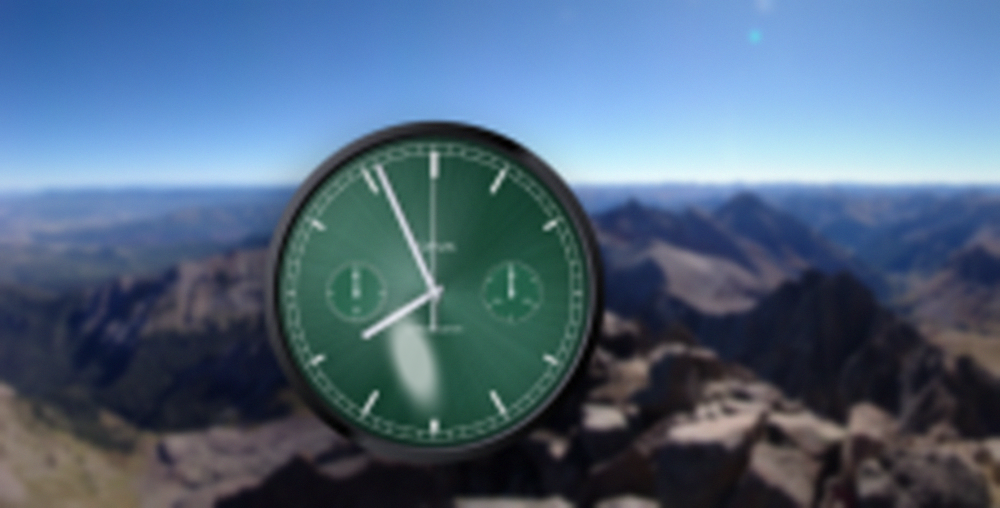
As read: 7.56
